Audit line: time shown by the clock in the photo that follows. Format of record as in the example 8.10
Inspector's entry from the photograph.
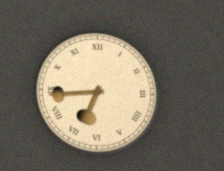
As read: 6.44
